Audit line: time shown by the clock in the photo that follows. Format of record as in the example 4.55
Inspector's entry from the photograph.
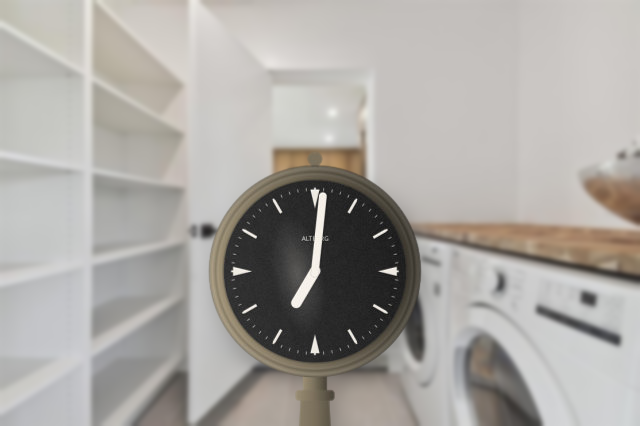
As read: 7.01
